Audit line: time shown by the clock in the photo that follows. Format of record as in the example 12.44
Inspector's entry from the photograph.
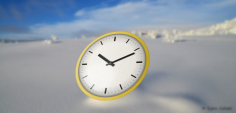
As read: 10.11
